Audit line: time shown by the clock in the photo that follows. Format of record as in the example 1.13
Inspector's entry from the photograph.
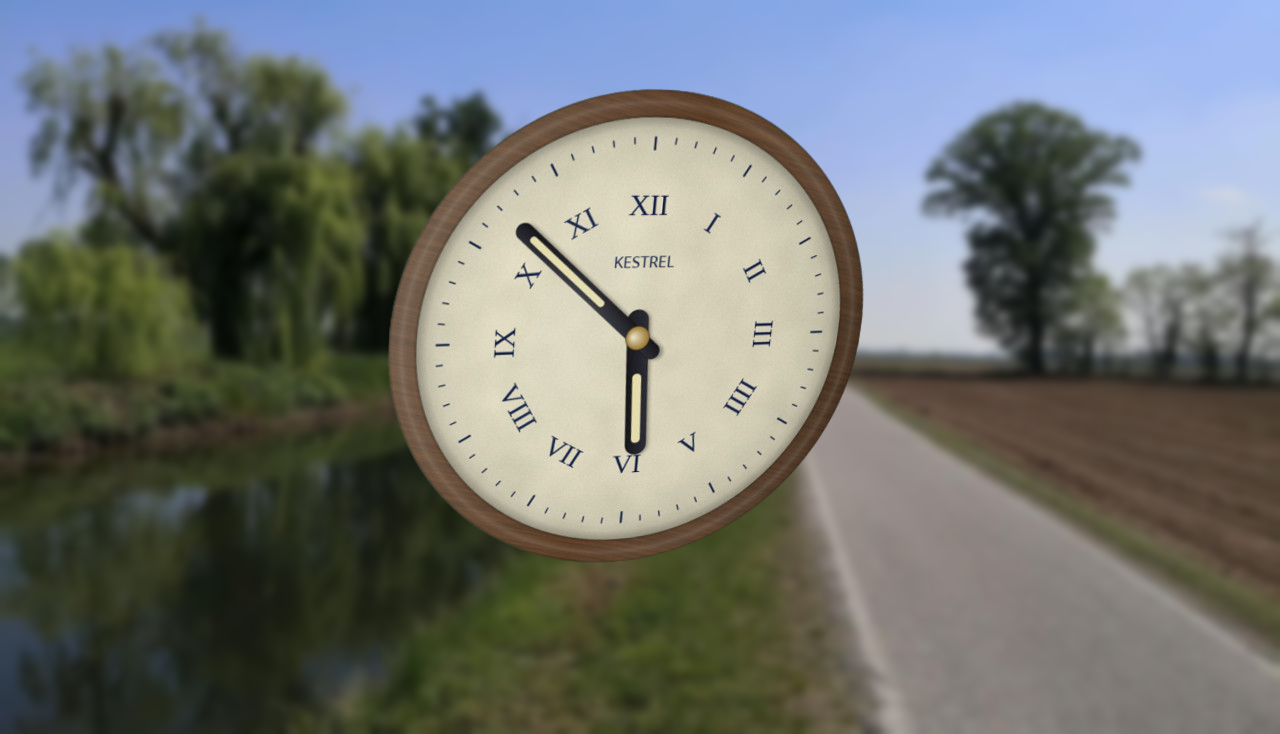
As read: 5.52
